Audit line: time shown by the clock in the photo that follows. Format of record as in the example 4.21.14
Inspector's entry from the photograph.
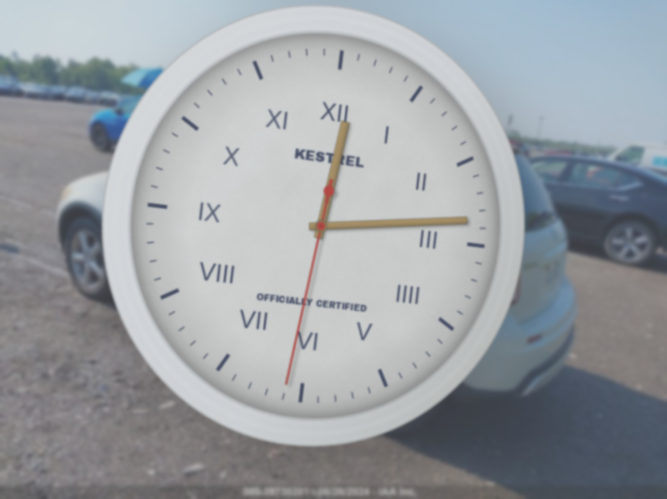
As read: 12.13.31
